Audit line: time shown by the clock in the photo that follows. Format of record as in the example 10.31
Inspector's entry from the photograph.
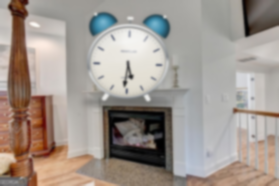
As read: 5.31
